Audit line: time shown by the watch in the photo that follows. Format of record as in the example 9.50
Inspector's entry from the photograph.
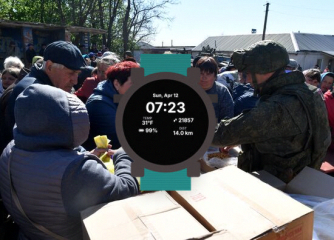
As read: 7.23
